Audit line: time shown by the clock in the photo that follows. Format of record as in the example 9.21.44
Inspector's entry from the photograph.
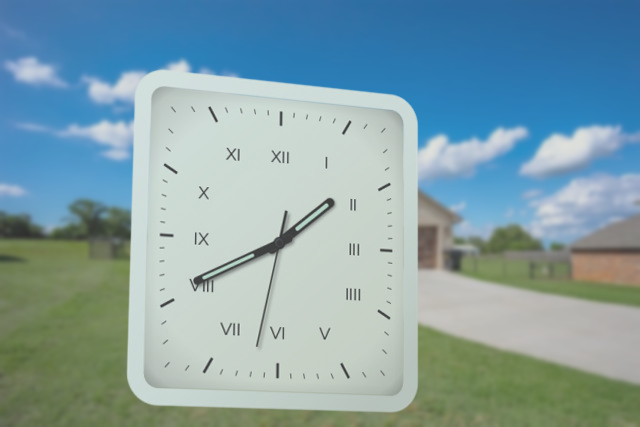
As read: 1.40.32
